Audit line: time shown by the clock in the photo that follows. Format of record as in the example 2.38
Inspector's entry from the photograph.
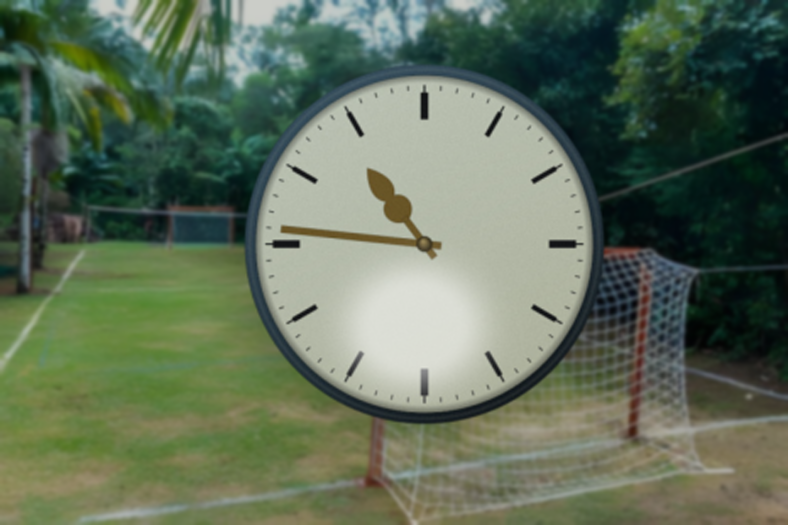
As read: 10.46
